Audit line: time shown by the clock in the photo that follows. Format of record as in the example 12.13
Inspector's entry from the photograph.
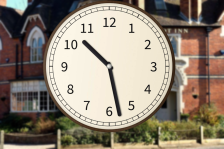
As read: 10.28
